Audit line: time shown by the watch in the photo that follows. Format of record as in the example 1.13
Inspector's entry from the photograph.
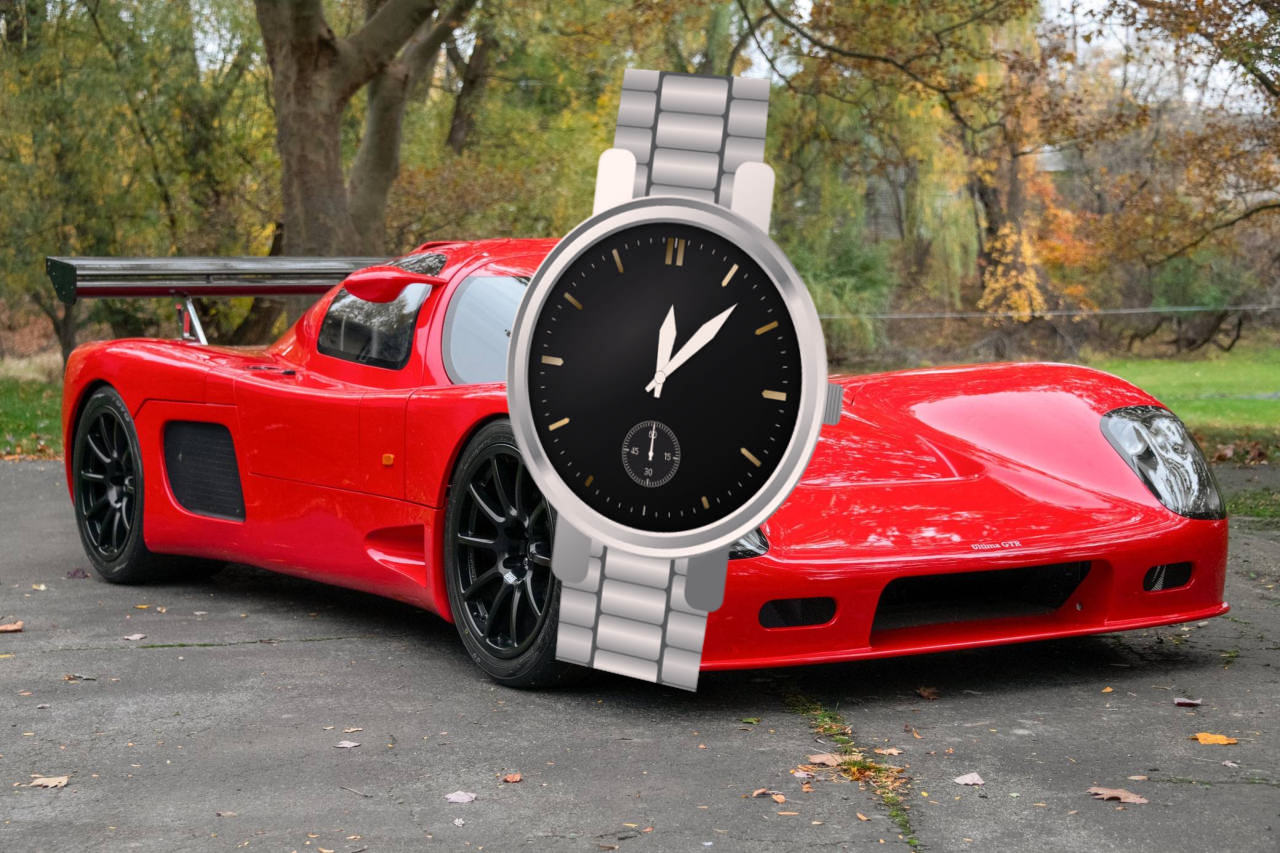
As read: 12.07
